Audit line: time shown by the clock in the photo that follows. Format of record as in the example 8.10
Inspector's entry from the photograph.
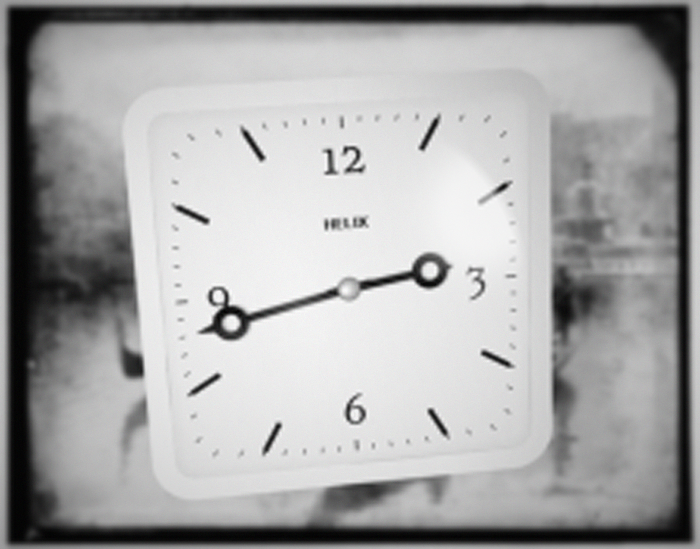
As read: 2.43
